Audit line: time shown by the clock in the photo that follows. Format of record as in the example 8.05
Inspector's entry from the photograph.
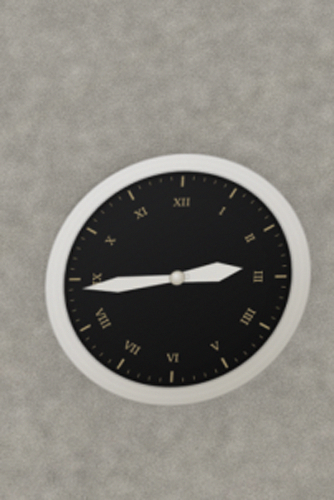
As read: 2.44
